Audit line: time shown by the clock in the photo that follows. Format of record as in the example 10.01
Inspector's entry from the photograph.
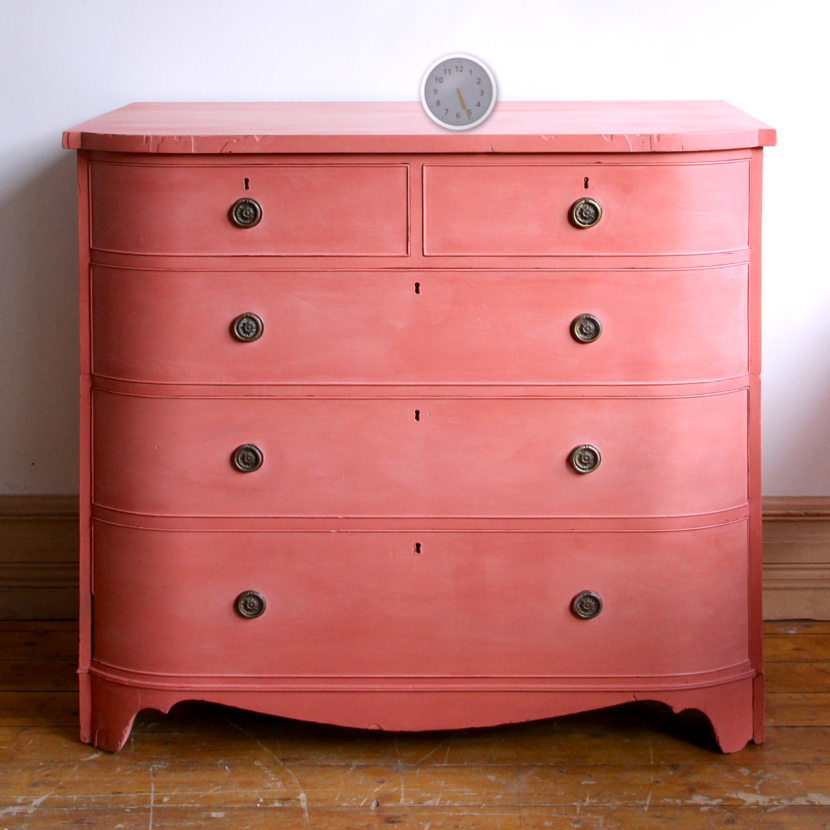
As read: 5.26
